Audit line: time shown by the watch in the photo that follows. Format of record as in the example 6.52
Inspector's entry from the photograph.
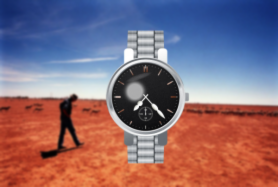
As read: 7.23
